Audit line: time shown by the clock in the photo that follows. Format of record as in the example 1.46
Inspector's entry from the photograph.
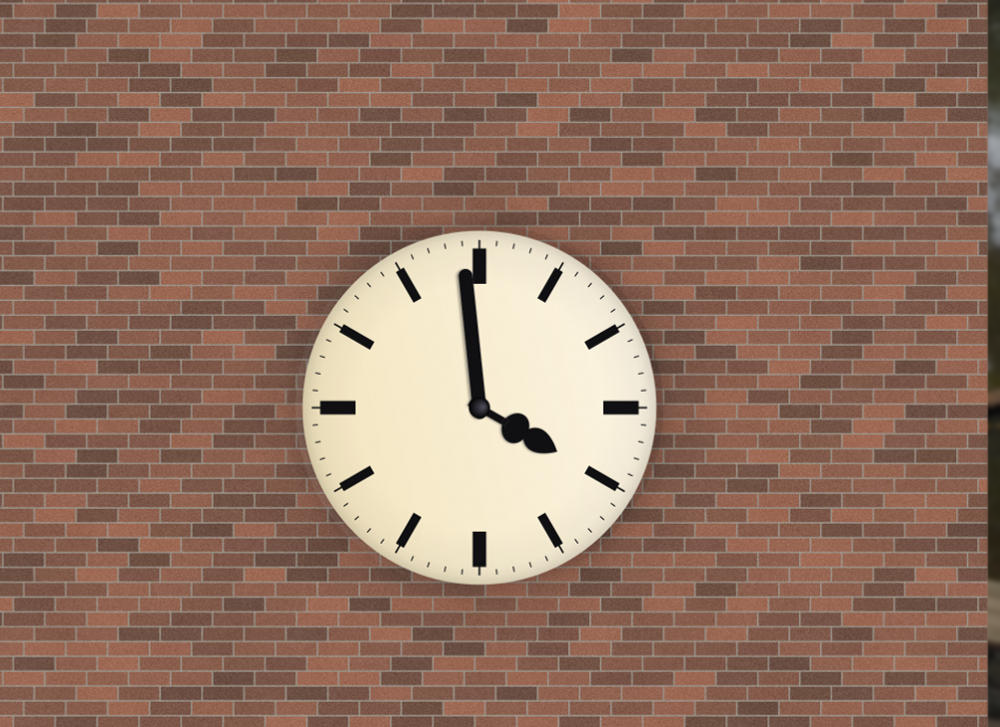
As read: 3.59
